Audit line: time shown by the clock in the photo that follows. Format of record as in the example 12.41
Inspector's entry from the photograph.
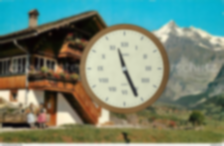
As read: 11.26
